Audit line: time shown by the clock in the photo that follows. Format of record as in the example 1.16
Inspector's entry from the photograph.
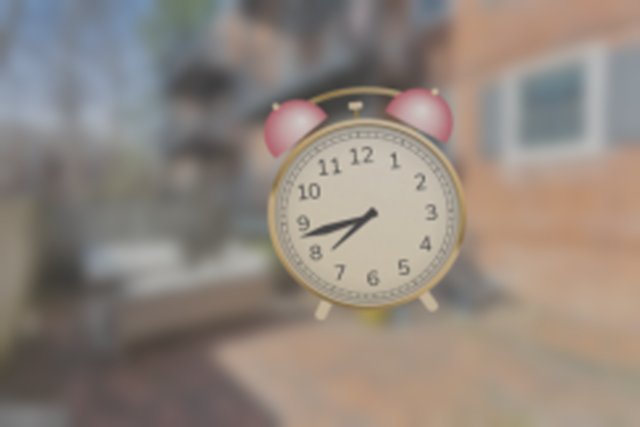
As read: 7.43
